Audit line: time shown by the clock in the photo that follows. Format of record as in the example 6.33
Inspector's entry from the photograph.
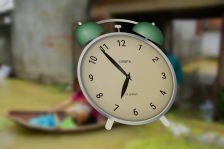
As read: 6.54
